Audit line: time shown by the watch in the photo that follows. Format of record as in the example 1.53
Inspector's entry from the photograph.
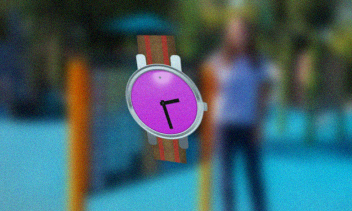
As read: 2.28
